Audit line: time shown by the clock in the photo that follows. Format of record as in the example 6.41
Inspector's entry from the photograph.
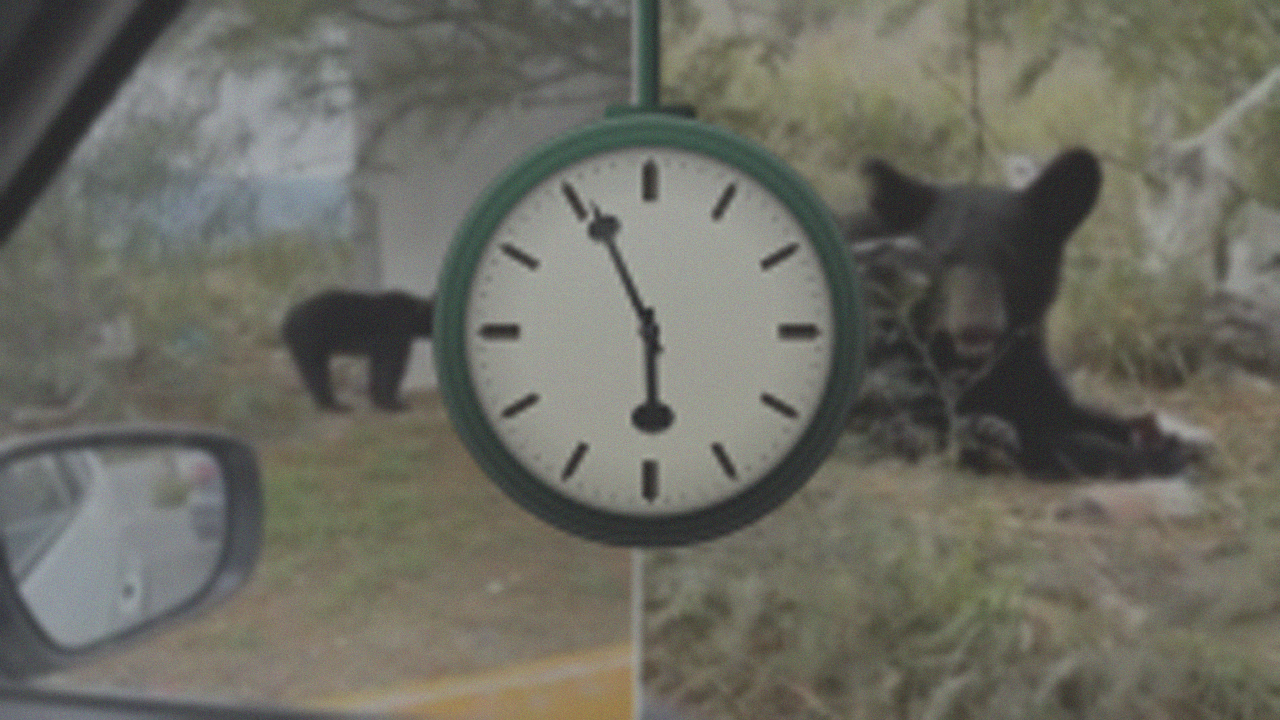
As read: 5.56
